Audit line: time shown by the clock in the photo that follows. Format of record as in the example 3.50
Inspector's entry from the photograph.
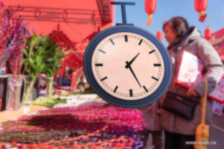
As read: 1.26
